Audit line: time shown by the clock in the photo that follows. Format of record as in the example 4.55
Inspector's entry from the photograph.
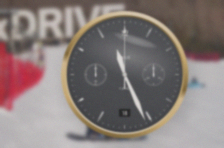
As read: 11.26
